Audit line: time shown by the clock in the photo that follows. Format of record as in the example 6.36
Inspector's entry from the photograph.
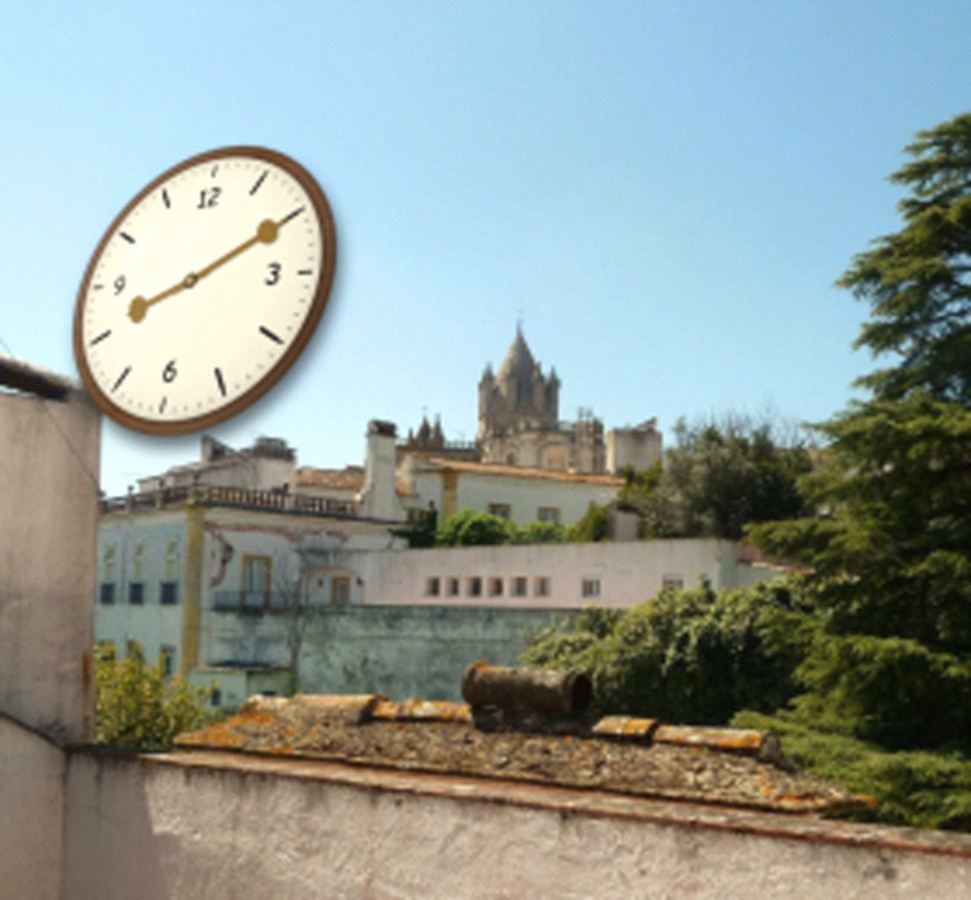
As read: 8.10
